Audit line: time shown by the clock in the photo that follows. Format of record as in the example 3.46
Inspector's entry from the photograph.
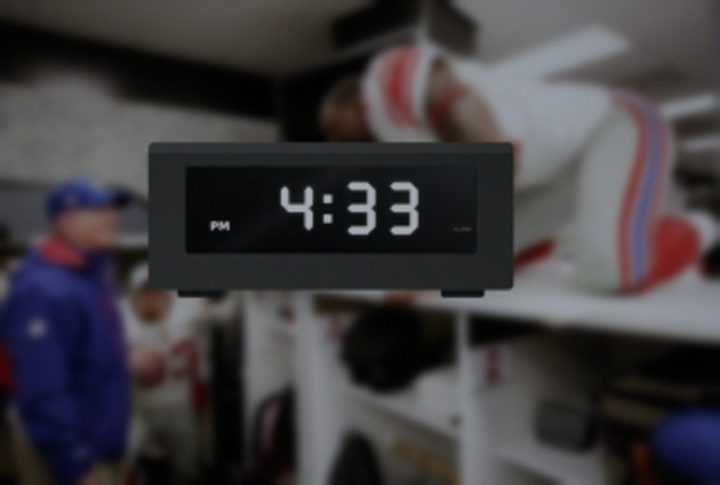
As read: 4.33
